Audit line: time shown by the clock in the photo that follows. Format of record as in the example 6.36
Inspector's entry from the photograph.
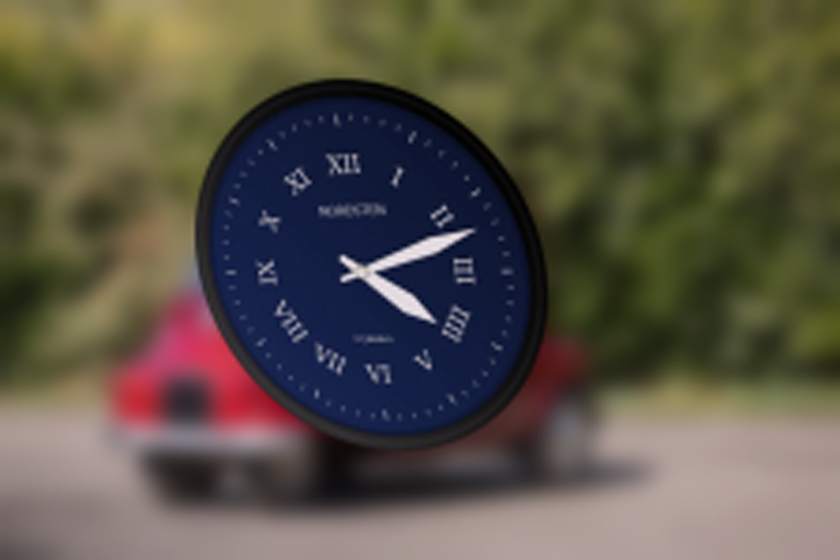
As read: 4.12
